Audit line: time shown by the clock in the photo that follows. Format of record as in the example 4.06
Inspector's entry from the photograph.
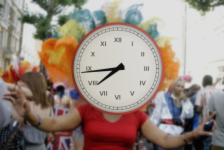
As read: 7.44
